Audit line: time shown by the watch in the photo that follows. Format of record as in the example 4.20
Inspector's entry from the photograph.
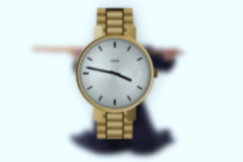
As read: 3.47
